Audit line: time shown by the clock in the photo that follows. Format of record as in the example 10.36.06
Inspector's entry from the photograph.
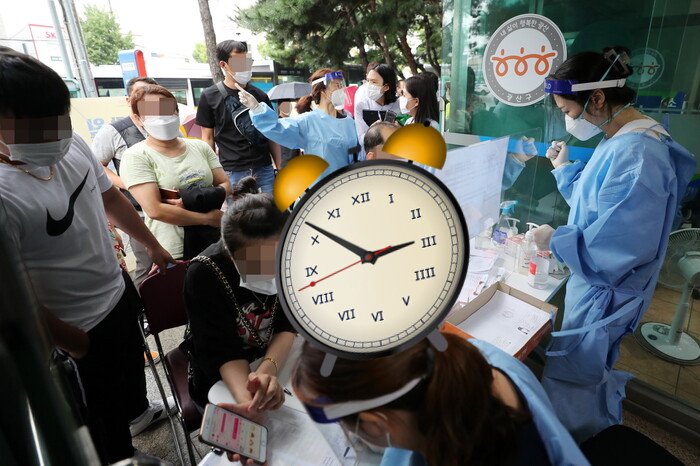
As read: 2.51.43
